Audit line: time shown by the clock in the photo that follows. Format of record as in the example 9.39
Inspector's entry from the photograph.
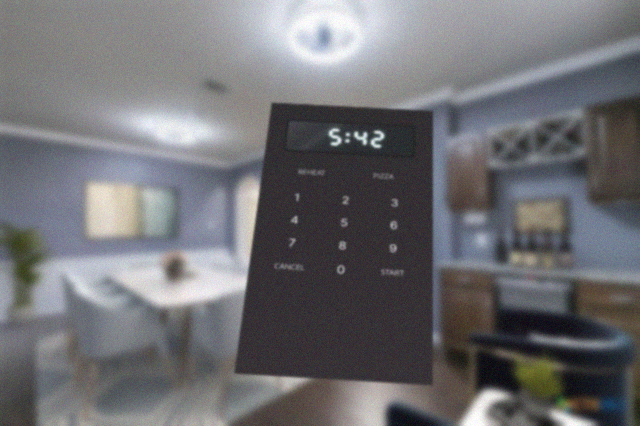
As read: 5.42
